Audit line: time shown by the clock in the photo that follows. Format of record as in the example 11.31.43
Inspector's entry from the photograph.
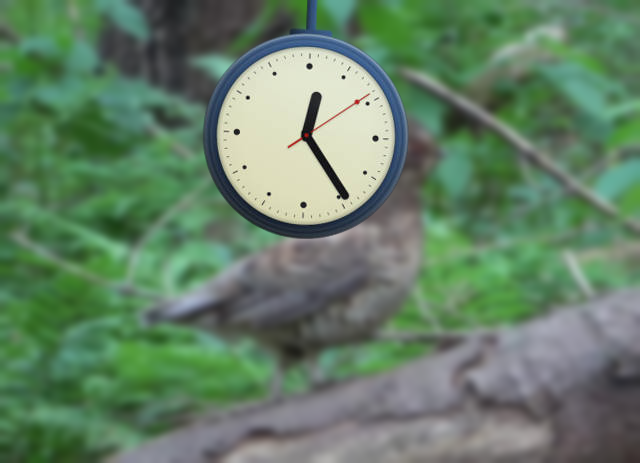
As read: 12.24.09
